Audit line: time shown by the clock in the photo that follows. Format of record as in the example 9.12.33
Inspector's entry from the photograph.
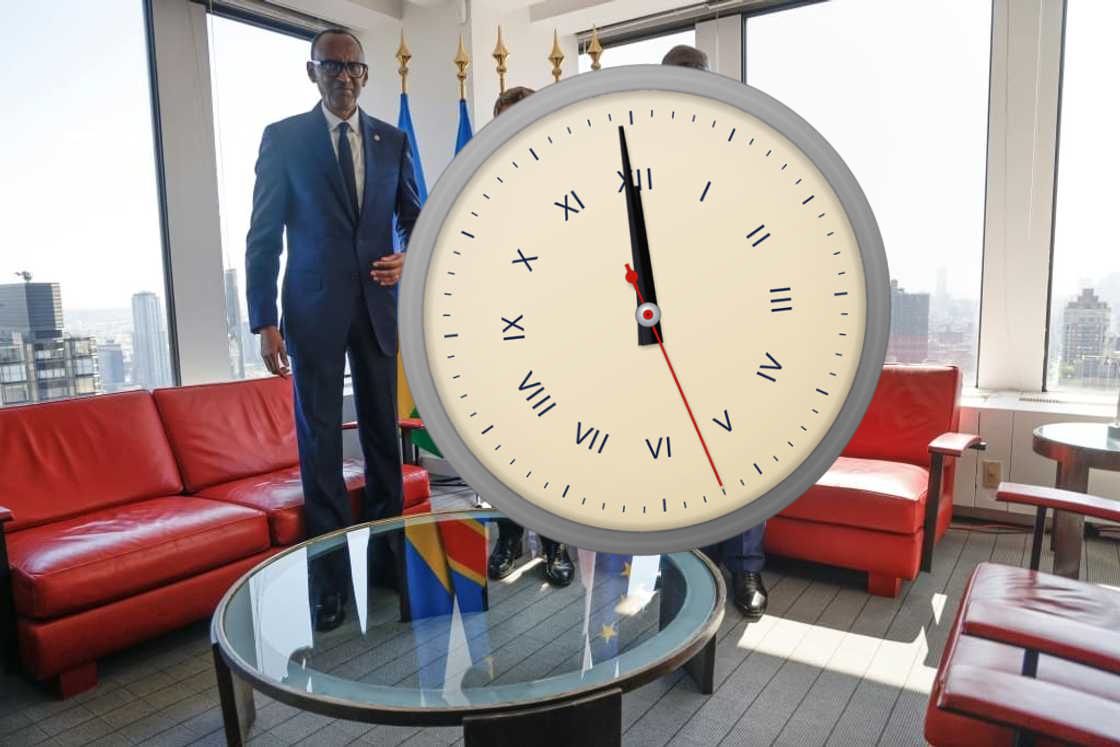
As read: 11.59.27
